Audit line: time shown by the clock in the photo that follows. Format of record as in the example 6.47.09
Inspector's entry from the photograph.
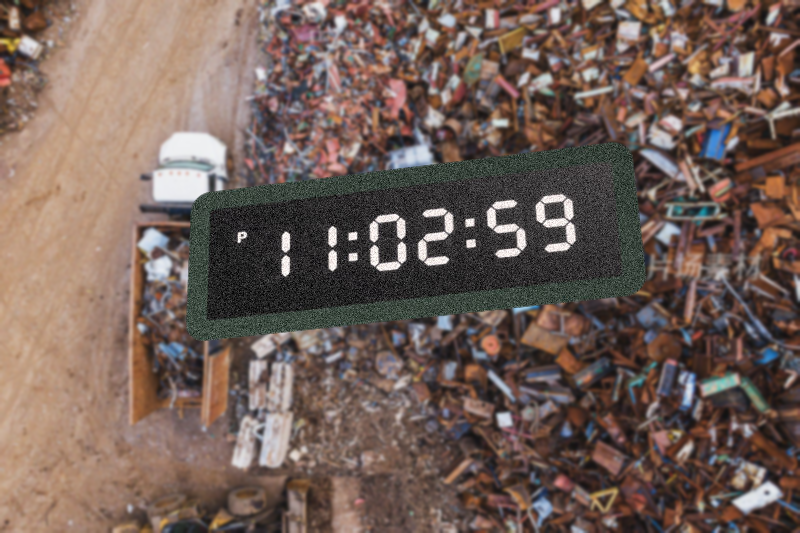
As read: 11.02.59
